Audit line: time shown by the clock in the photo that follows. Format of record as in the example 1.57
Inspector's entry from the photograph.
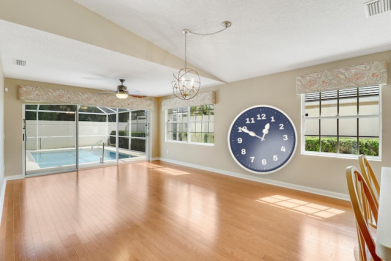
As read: 12.50
